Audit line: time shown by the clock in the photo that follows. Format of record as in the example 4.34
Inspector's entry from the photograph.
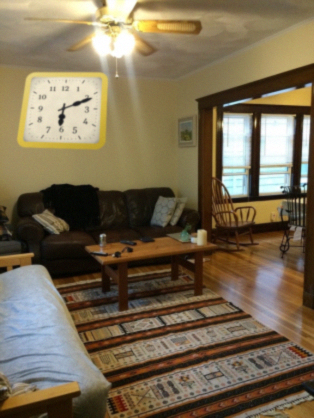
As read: 6.11
